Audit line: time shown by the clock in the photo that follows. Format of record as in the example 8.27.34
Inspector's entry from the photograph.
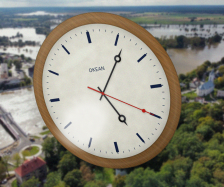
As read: 5.06.20
